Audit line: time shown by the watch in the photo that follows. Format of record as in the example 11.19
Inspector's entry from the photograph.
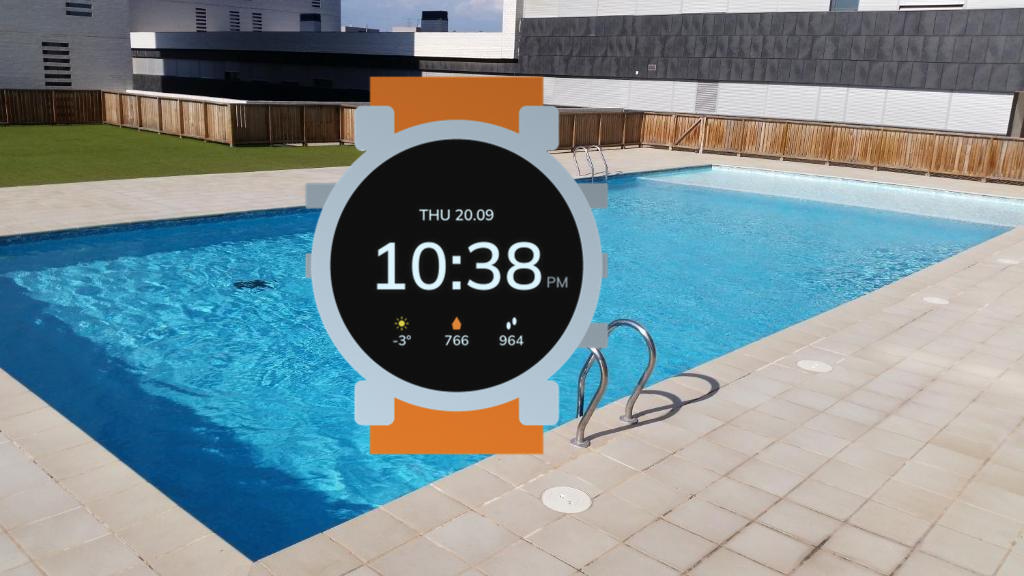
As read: 10.38
